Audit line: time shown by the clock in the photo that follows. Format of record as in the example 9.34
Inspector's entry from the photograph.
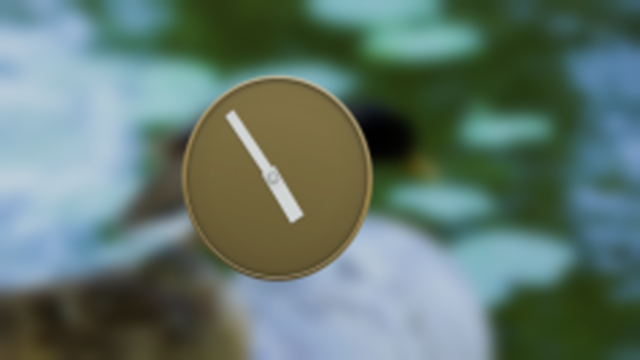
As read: 4.54
